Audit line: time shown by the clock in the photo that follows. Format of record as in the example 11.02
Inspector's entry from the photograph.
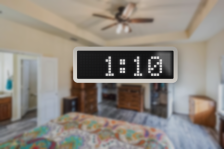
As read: 1.10
